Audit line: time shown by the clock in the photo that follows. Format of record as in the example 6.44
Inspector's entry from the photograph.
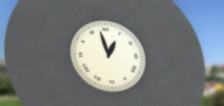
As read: 12.58
